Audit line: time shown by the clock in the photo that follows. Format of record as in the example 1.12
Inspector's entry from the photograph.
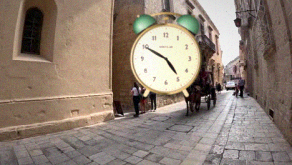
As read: 4.50
